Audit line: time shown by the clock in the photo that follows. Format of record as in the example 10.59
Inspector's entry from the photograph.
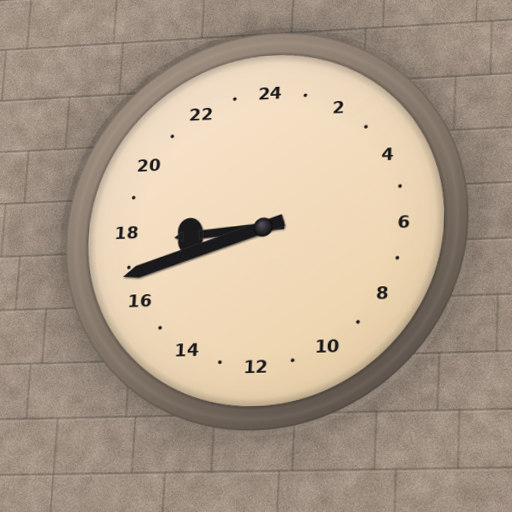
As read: 17.42
